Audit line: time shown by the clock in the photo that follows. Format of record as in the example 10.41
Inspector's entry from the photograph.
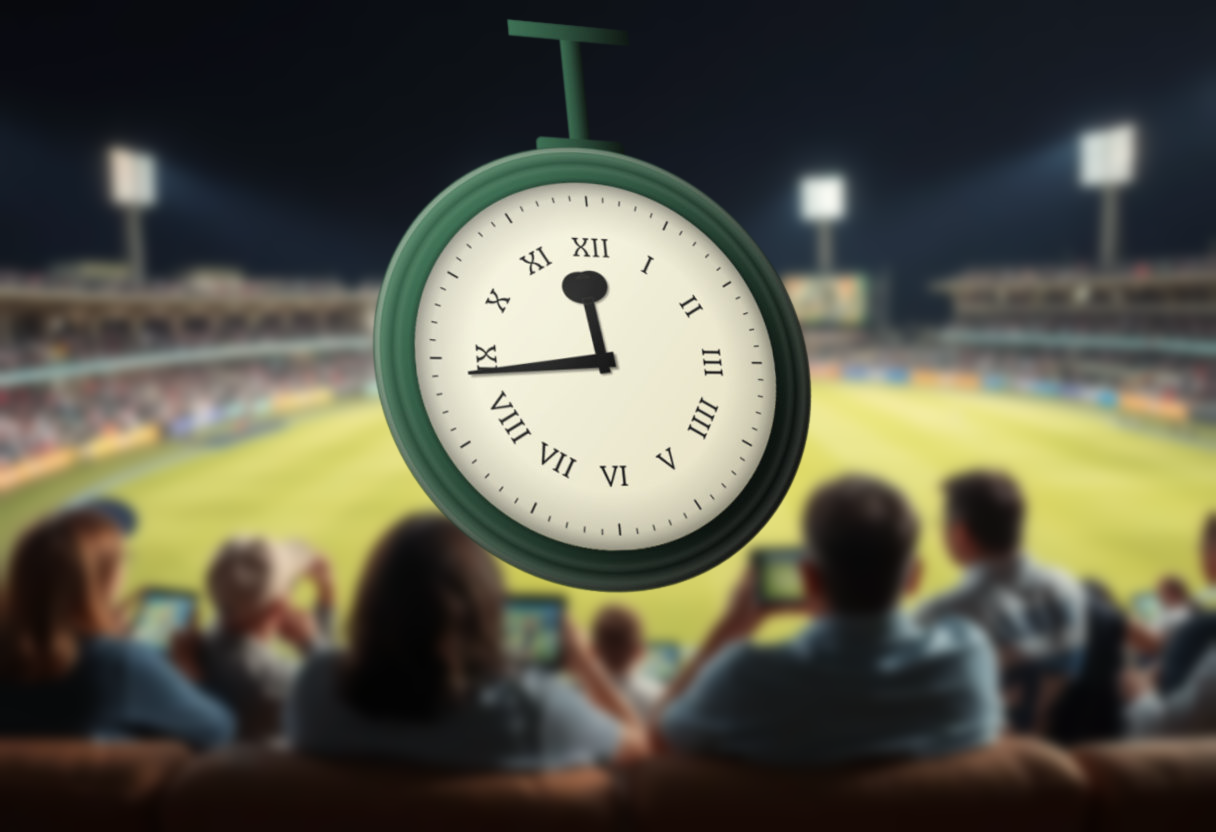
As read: 11.44
